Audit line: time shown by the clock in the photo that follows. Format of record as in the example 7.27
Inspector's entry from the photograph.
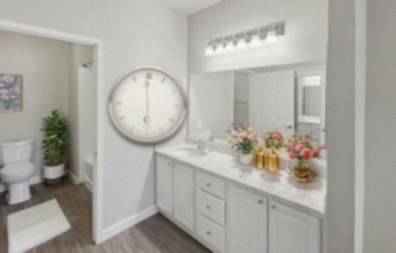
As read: 5.59
